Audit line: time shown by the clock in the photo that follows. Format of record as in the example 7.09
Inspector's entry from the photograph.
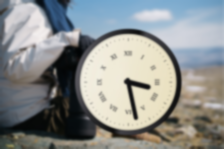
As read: 3.28
